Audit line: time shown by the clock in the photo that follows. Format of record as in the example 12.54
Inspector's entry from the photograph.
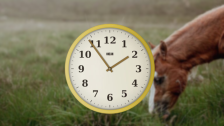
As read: 1.54
